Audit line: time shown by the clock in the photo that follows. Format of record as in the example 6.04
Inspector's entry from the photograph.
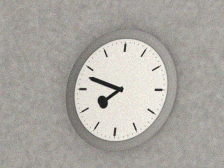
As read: 7.48
